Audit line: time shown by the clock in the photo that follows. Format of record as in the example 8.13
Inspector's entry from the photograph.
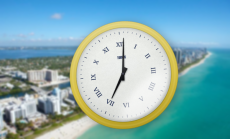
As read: 7.01
